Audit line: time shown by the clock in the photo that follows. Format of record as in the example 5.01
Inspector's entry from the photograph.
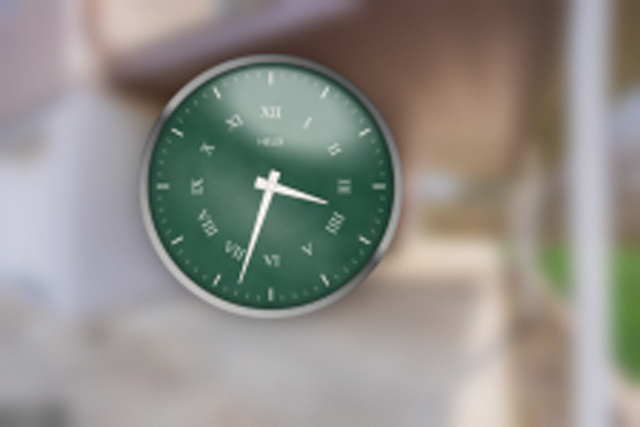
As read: 3.33
